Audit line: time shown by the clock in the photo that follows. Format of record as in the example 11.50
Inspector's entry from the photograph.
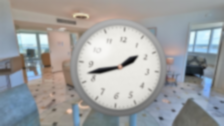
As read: 1.42
